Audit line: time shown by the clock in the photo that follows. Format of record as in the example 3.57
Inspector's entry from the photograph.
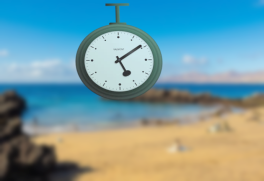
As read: 5.09
